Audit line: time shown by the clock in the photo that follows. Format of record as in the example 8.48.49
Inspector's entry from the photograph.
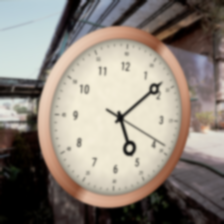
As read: 5.08.19
